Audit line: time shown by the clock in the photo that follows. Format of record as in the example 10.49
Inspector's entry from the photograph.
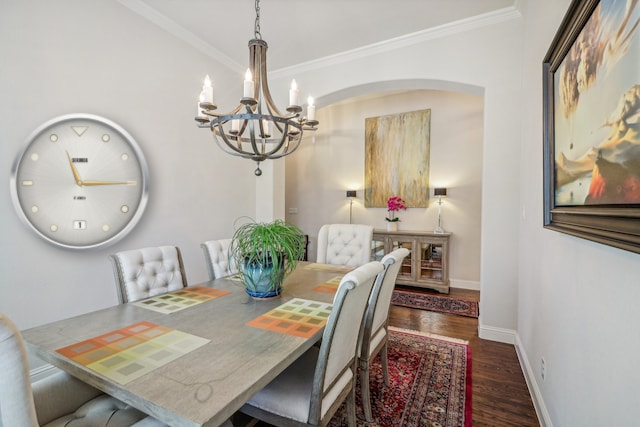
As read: 11.15
